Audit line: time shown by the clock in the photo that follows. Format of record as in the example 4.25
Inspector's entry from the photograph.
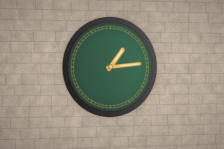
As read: 1.14
